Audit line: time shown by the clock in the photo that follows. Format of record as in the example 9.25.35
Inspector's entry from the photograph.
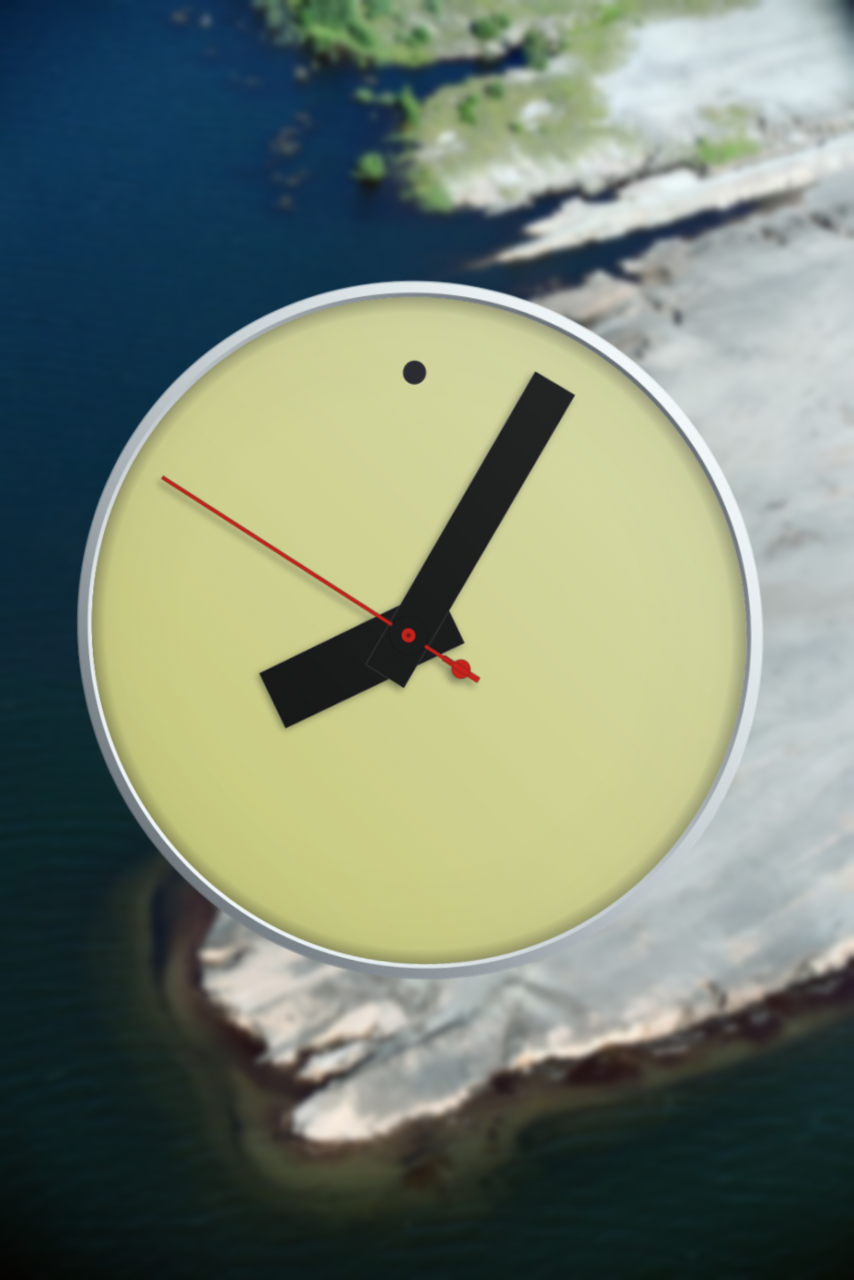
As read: 8.04.50
